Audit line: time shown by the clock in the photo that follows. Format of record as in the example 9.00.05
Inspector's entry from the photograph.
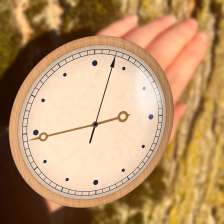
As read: 2.44.03
